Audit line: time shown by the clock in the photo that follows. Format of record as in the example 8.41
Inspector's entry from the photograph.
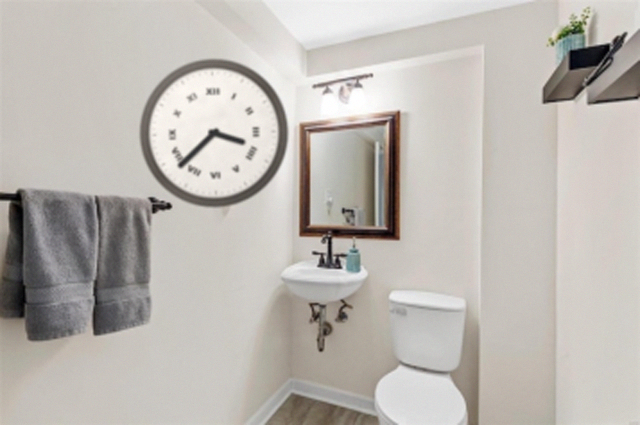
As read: 3.38
